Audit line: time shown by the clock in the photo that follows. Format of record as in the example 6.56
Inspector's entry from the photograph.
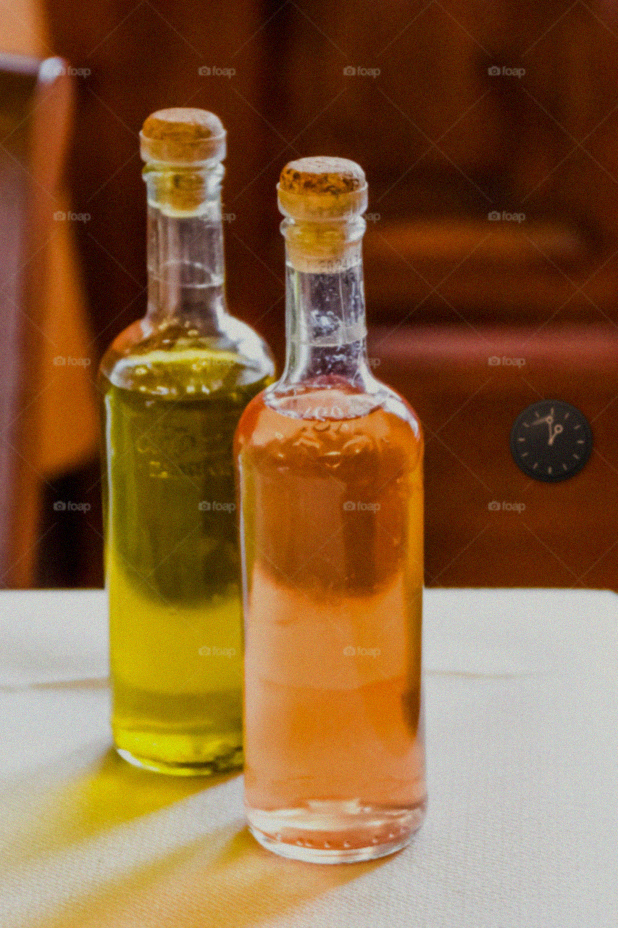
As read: 12.59
